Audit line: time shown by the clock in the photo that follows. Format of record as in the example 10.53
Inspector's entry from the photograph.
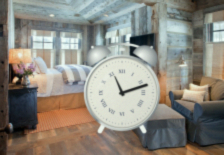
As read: 11.12
